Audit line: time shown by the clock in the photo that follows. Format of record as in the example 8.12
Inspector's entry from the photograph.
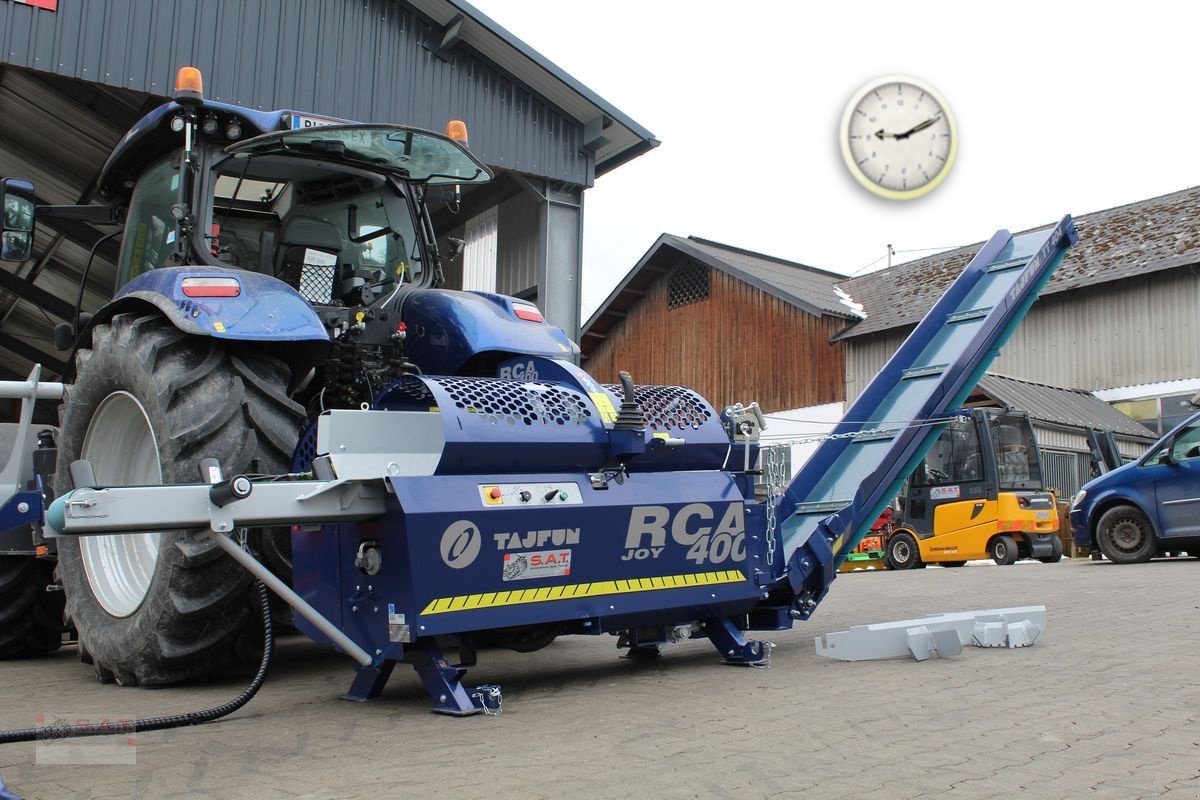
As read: 9.11
